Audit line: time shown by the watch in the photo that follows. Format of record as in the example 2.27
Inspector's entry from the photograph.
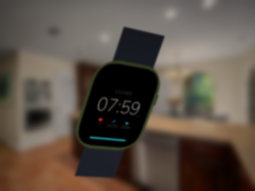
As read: 7.59
